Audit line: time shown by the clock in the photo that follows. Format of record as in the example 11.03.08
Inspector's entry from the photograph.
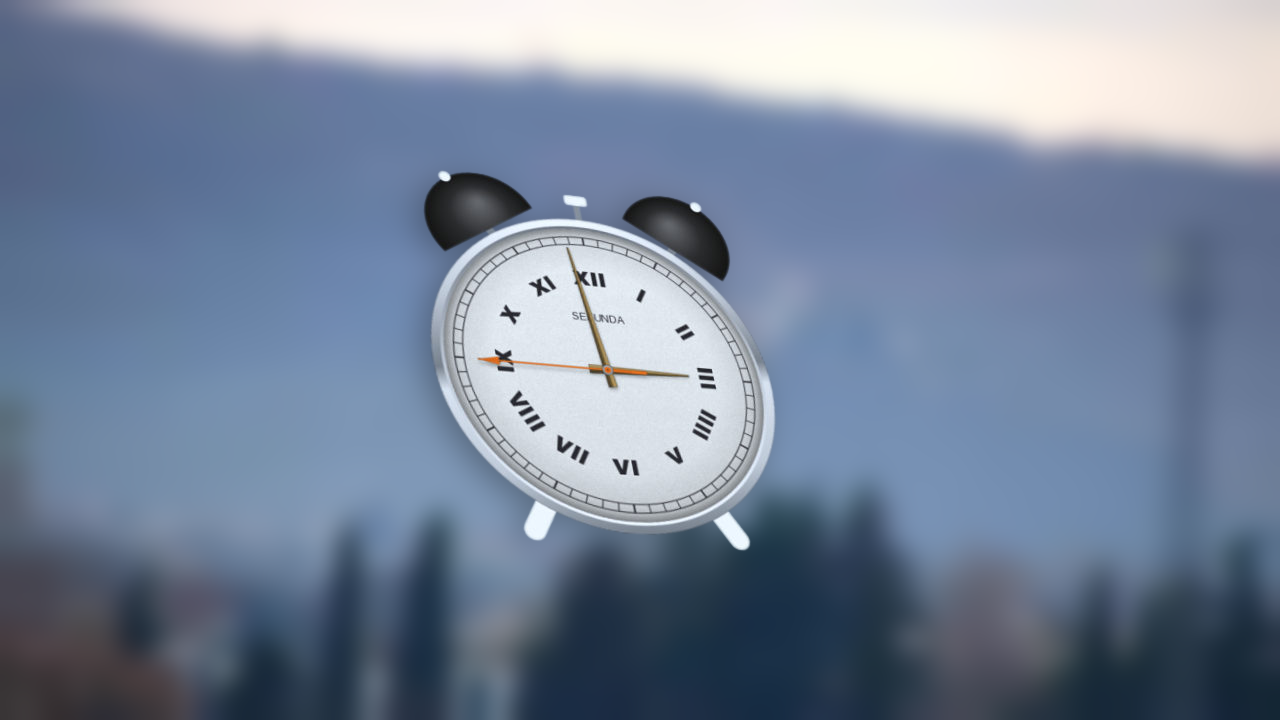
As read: 2.58.45
